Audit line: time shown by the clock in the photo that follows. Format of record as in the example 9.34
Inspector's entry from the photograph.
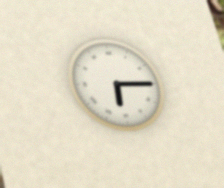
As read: 6.15
